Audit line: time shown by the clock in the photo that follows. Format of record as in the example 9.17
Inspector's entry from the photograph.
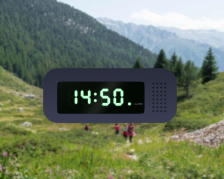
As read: 14.50
